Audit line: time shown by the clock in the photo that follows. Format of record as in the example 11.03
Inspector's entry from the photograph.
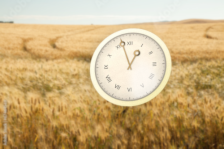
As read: 12.57
